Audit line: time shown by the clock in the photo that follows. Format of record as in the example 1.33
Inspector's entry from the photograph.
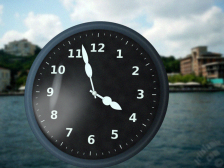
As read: 3.57
